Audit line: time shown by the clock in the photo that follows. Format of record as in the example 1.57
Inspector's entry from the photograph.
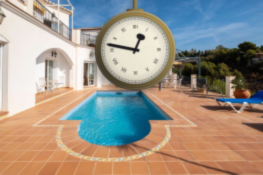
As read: 12.47
